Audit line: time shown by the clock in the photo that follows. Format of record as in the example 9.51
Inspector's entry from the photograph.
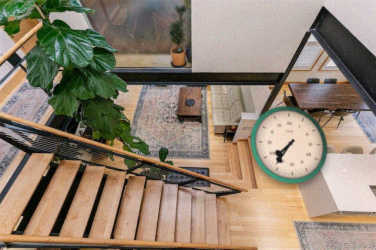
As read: 7.36
